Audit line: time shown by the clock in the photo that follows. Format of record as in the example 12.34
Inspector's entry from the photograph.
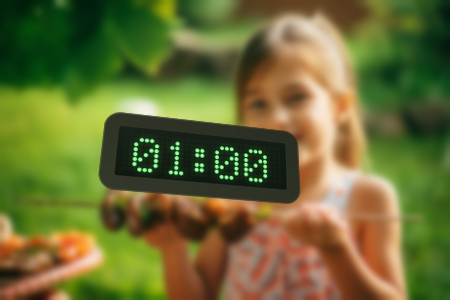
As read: 1.00
